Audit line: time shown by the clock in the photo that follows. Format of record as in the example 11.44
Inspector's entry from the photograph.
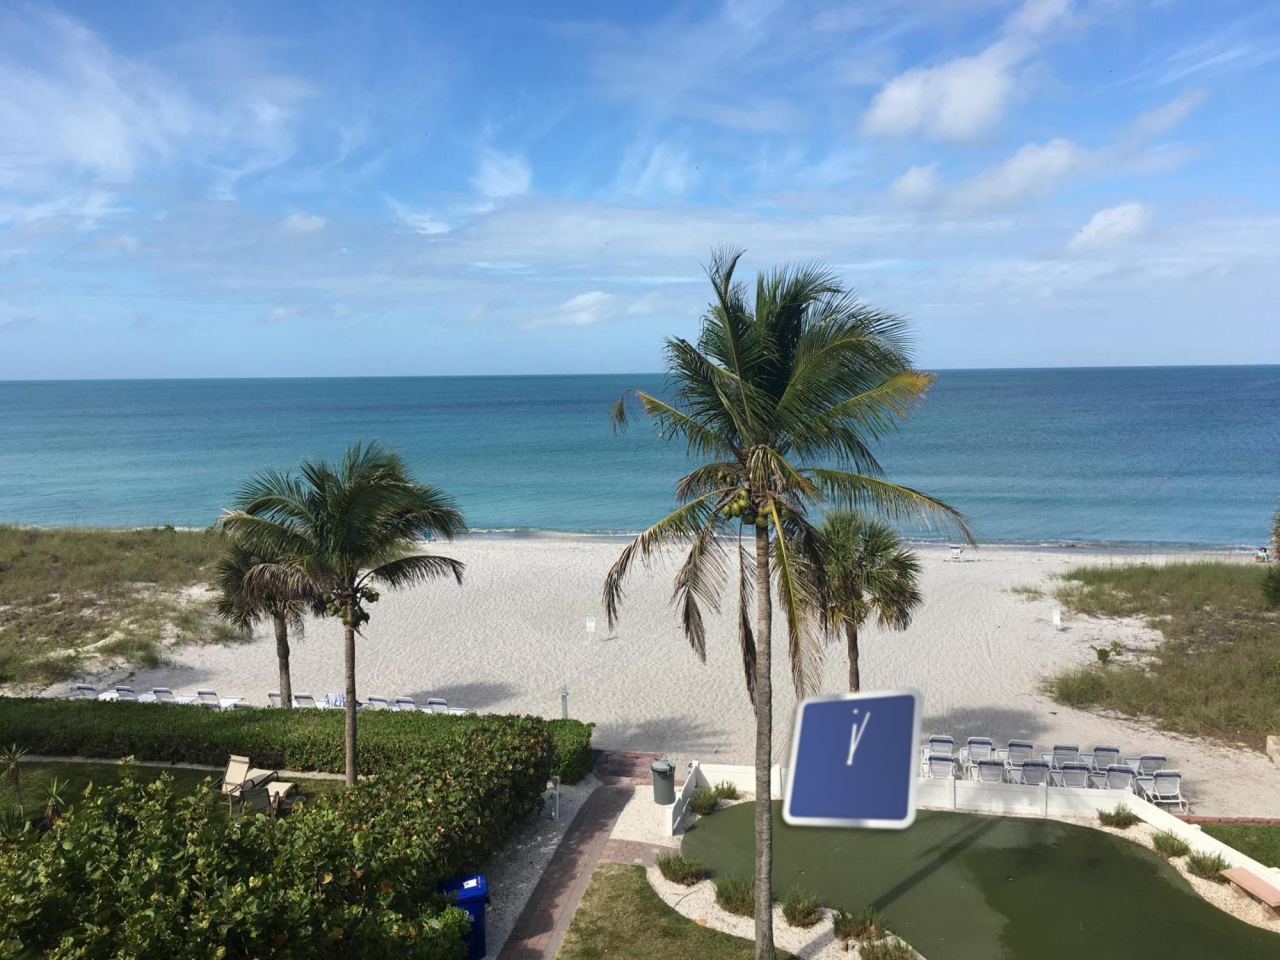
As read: 12.03
